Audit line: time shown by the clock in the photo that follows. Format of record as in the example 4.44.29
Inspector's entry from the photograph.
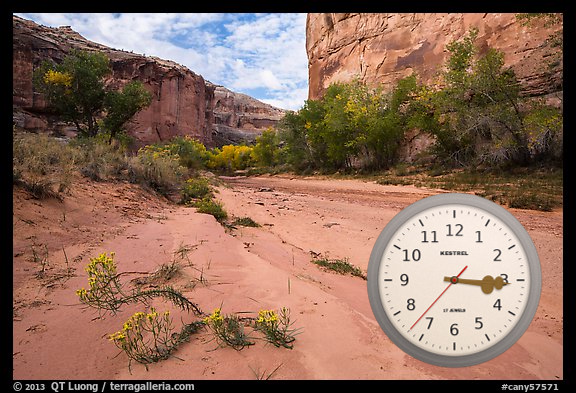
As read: 3.15.37
